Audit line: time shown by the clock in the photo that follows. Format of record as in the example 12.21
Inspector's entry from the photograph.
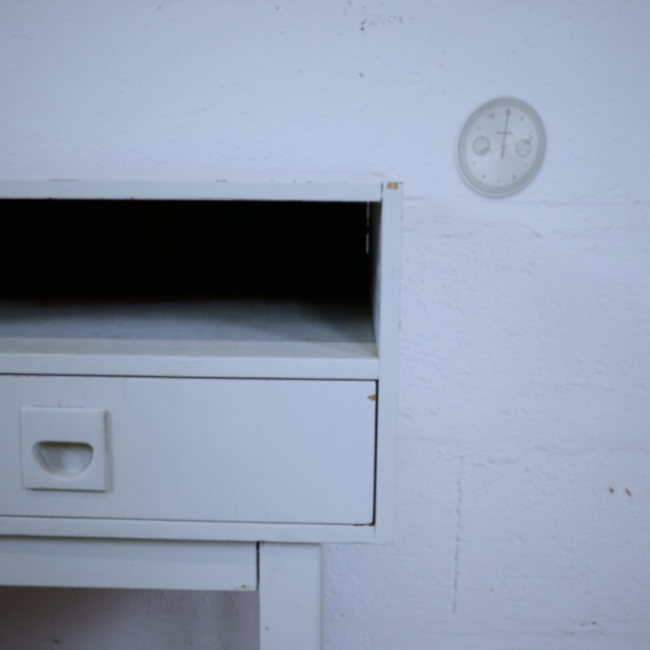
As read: 8.12
